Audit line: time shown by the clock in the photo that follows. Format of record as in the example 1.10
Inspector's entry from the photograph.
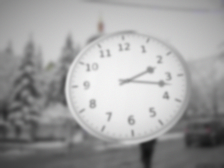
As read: 2.17
